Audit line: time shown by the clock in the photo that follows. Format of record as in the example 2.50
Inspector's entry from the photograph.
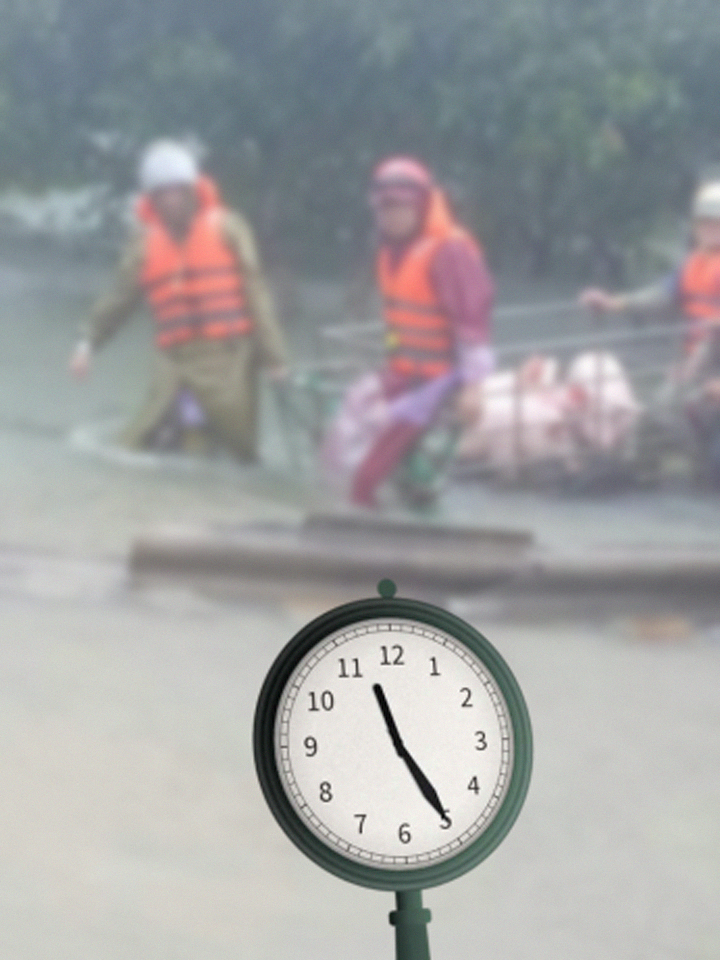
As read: 11.25
